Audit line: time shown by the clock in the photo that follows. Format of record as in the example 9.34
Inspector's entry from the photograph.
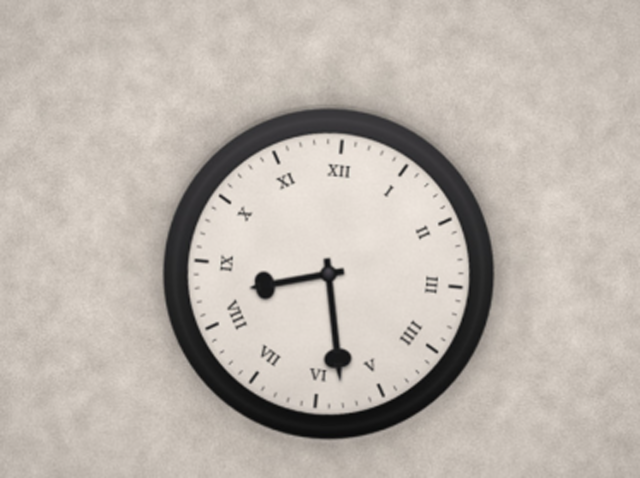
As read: 8.28
